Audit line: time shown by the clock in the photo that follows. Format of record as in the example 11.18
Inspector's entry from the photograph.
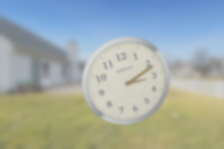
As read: 3.12
